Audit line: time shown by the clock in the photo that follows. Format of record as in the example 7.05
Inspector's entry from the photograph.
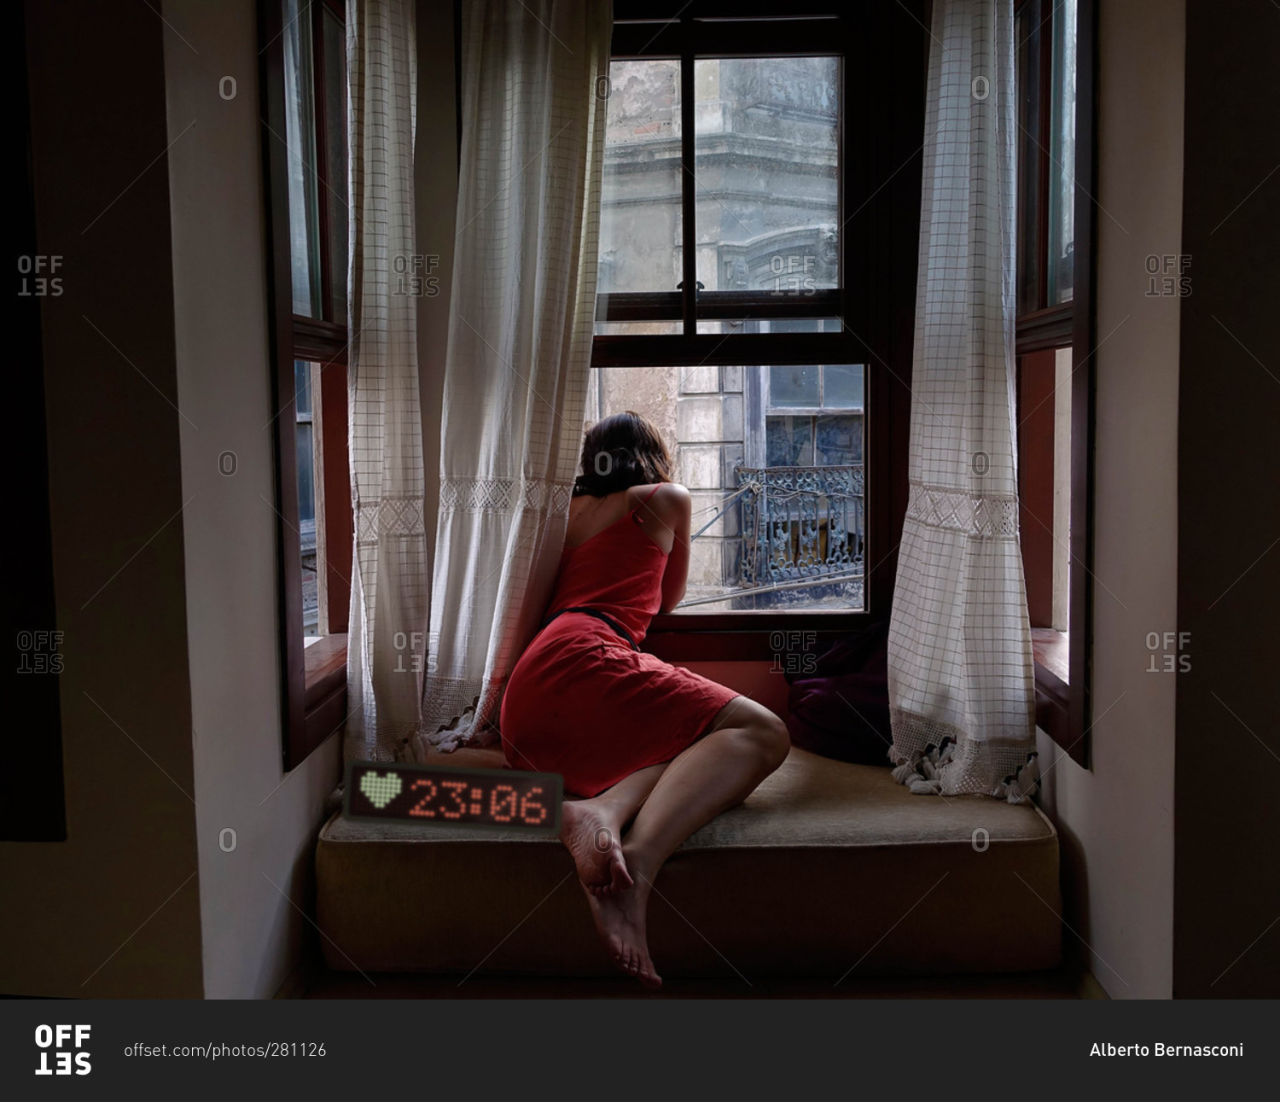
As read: 23.06
